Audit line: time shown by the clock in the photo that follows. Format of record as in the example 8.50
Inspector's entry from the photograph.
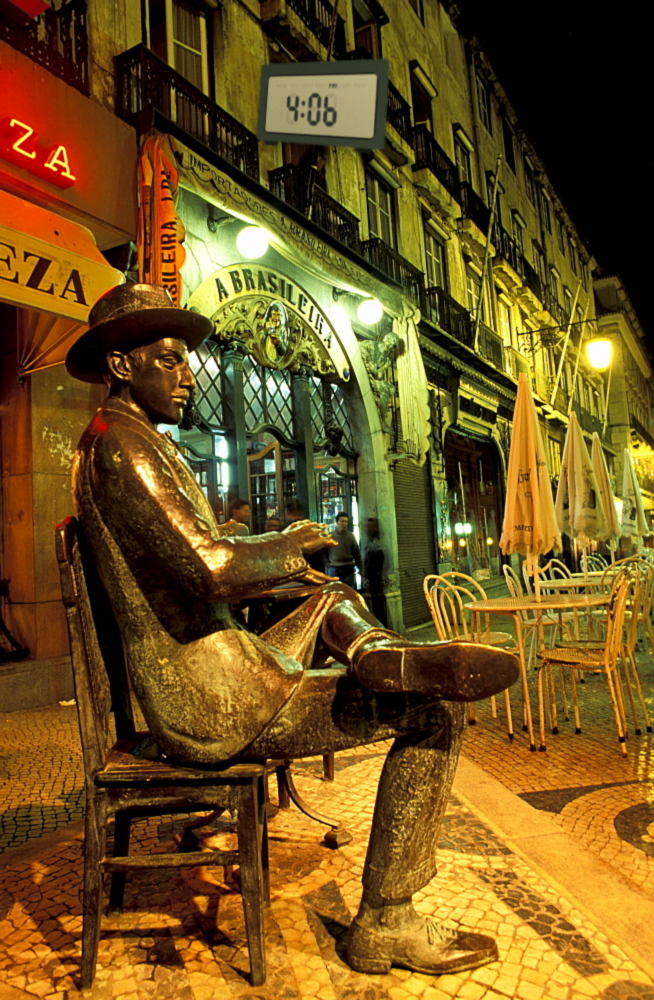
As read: 4.06
